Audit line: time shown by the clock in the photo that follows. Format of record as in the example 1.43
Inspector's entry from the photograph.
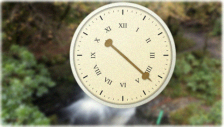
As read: 10.22
